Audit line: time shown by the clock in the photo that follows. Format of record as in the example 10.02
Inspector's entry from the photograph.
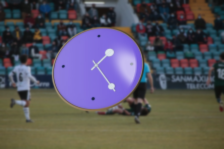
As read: 1.24
